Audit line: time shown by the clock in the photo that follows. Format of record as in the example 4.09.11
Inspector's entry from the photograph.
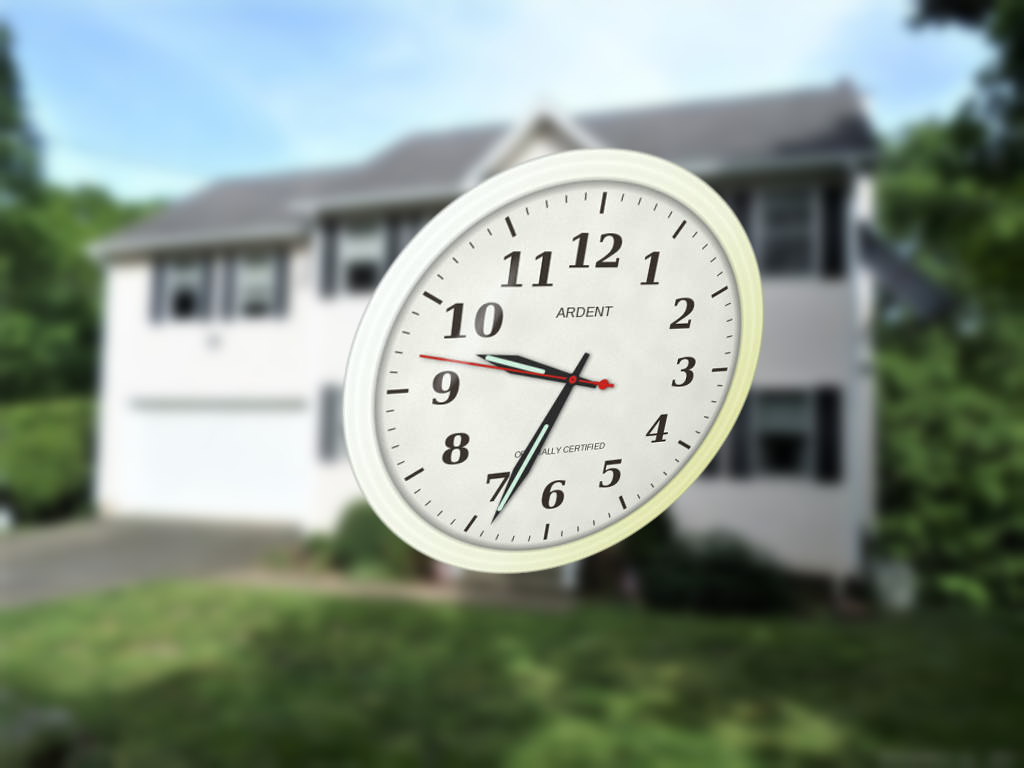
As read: 9.33.47
